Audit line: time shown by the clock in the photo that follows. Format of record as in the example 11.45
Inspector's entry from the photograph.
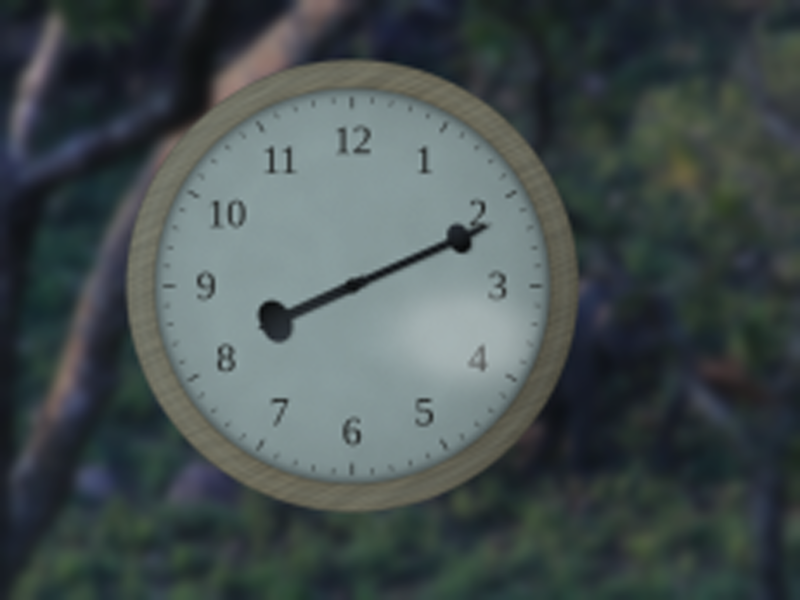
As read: 8.11
